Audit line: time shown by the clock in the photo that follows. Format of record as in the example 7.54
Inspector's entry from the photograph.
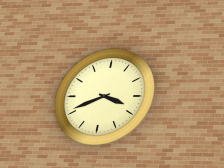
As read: 3.41
